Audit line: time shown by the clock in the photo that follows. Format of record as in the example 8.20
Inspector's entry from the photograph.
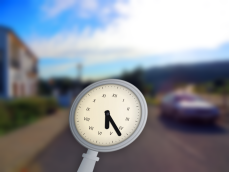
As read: 5.22
